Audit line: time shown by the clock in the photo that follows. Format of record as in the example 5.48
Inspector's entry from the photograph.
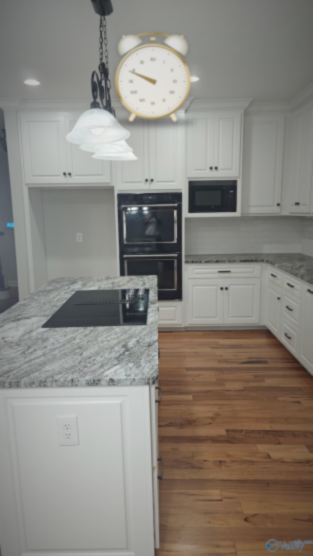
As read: 9.49
